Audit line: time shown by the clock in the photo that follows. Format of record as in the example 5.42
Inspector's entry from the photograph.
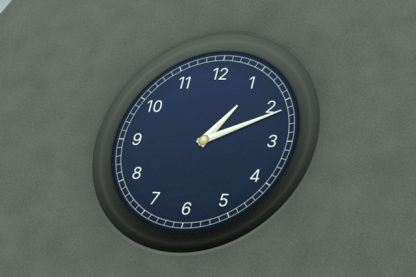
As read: 1.11
